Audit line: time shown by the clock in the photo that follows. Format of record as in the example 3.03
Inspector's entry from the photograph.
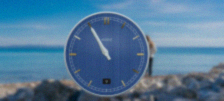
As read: 10.55
